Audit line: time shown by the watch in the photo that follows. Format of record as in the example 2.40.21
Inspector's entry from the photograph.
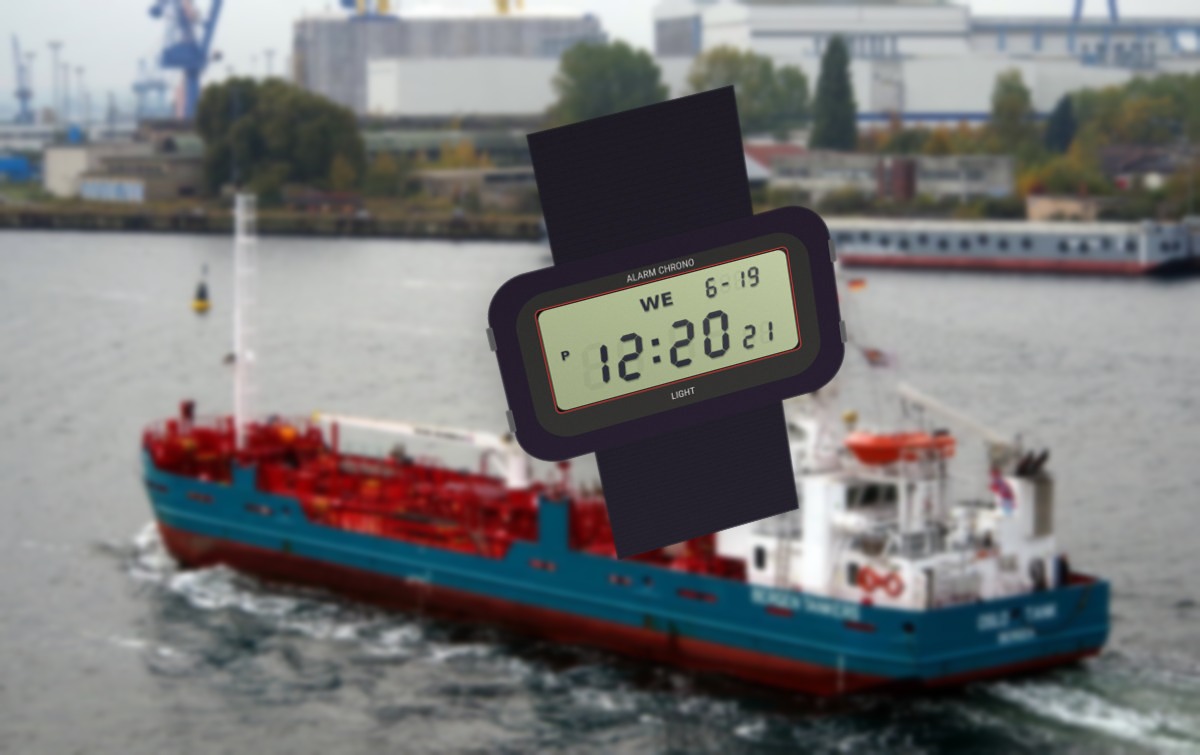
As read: 12.20.21
